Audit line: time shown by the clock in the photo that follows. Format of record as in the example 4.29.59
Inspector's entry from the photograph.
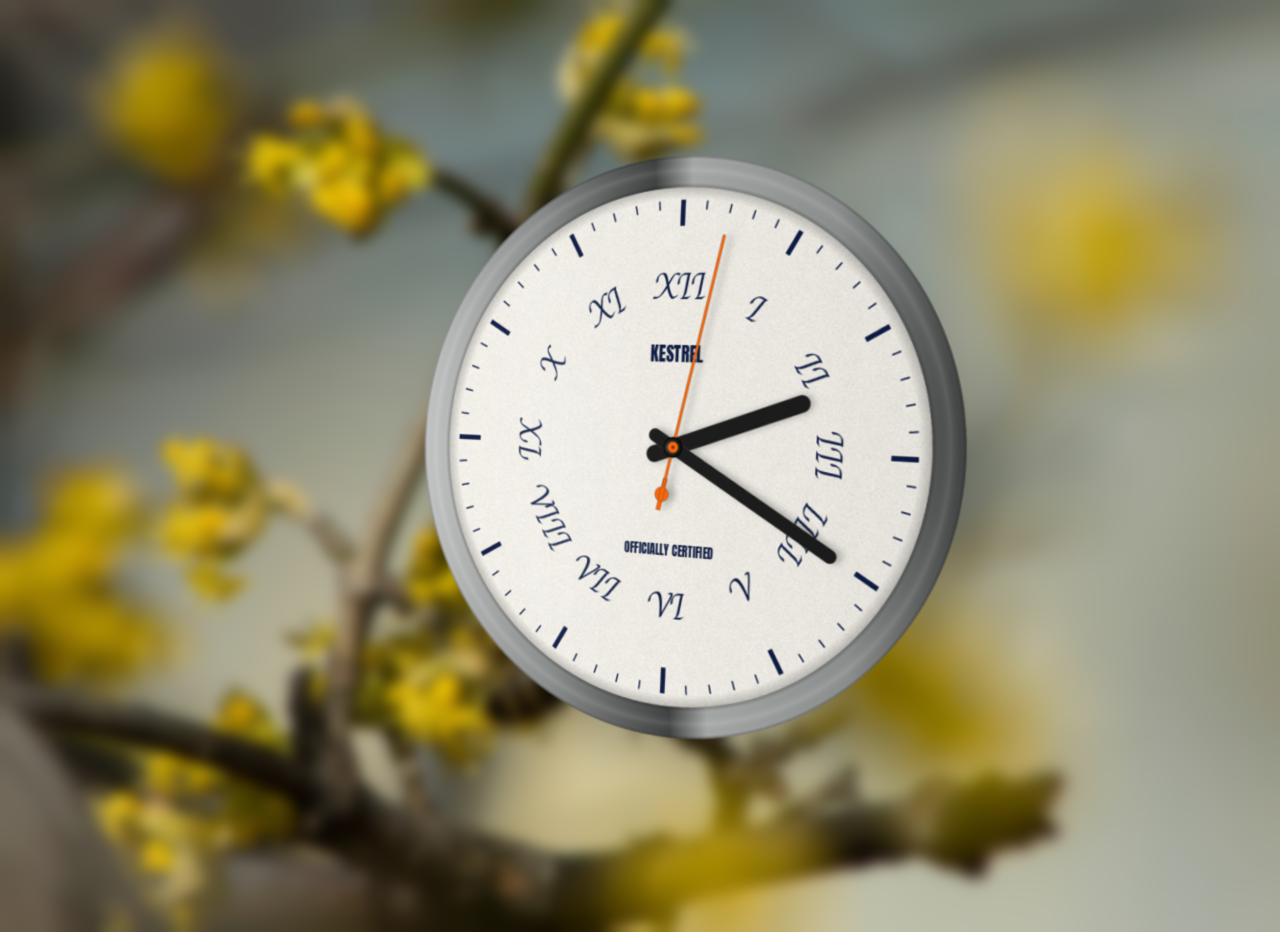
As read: 2.20.02
